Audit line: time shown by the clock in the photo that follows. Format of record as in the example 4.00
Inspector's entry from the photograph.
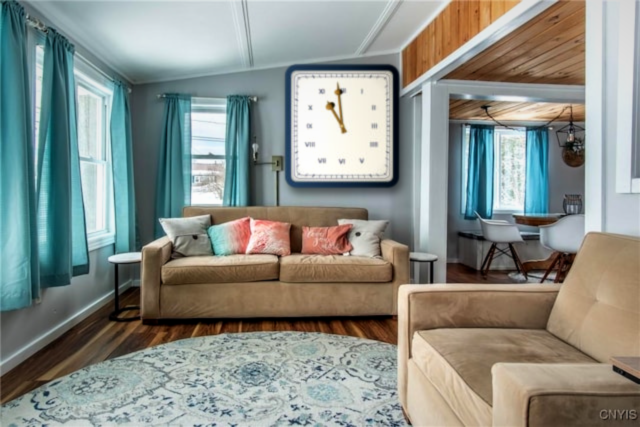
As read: 10.59
